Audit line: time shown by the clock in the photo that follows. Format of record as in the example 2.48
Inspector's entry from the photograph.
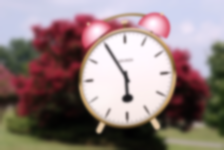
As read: 5.55
